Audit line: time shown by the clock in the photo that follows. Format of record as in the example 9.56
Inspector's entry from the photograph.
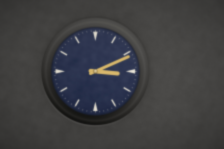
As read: 3.11
